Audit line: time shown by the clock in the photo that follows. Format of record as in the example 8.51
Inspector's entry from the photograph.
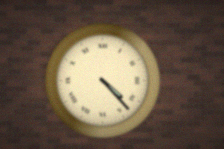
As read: 4.23
